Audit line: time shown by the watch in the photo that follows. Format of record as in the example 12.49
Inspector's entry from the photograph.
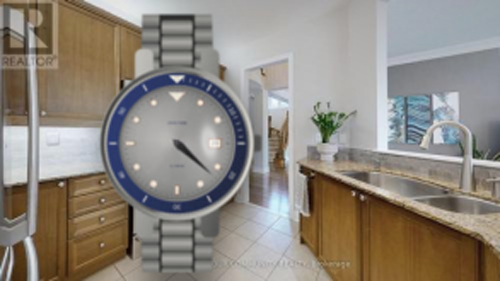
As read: 4.22
